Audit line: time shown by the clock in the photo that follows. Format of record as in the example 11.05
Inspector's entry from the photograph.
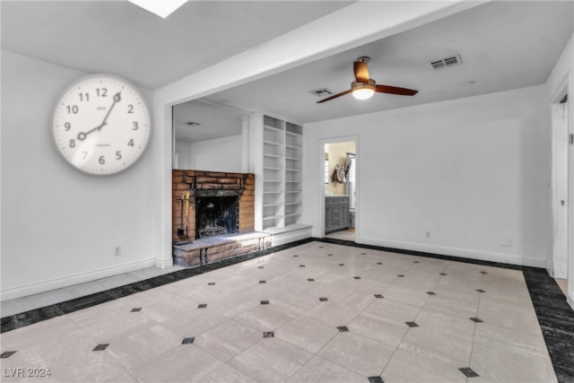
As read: 8.05
